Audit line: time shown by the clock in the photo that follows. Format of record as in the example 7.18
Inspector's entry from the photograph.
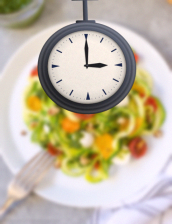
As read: 3.00
